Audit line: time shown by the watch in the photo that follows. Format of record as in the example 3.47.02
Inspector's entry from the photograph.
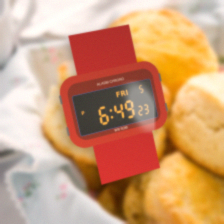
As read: 6.49.23
